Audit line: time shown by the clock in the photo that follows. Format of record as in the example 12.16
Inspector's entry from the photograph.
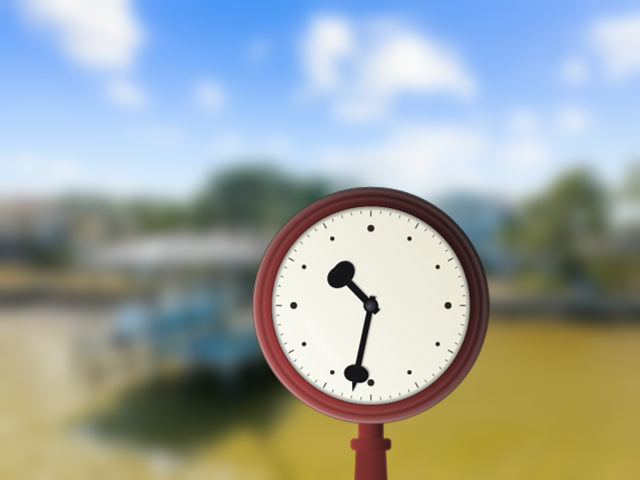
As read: 10.32
